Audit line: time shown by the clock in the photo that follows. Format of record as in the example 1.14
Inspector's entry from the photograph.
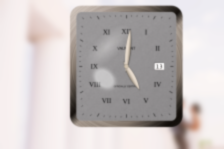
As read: 5.01
